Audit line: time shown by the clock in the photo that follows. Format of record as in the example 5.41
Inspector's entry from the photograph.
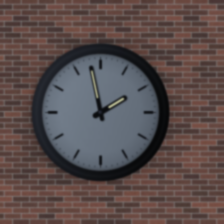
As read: 1.58
